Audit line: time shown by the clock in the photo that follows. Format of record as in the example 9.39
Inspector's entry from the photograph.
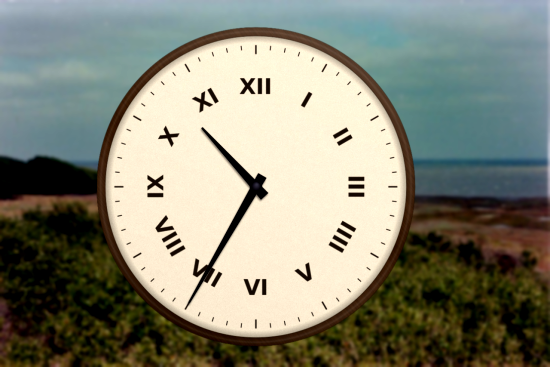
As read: 10.35
